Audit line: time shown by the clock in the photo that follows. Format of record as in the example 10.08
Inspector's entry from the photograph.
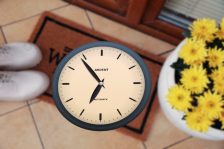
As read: 6.54
